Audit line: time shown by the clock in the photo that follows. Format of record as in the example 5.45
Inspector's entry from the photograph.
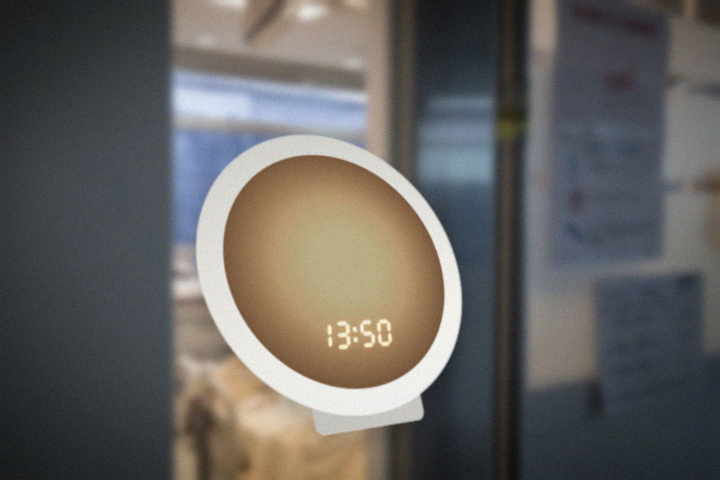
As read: 13.50
